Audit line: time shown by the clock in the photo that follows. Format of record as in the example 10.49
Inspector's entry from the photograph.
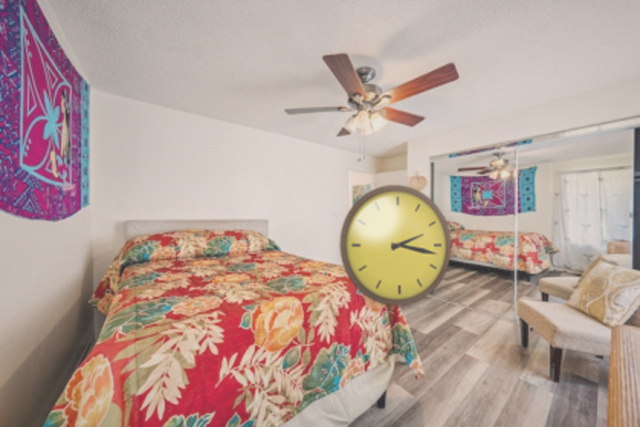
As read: 2.17
